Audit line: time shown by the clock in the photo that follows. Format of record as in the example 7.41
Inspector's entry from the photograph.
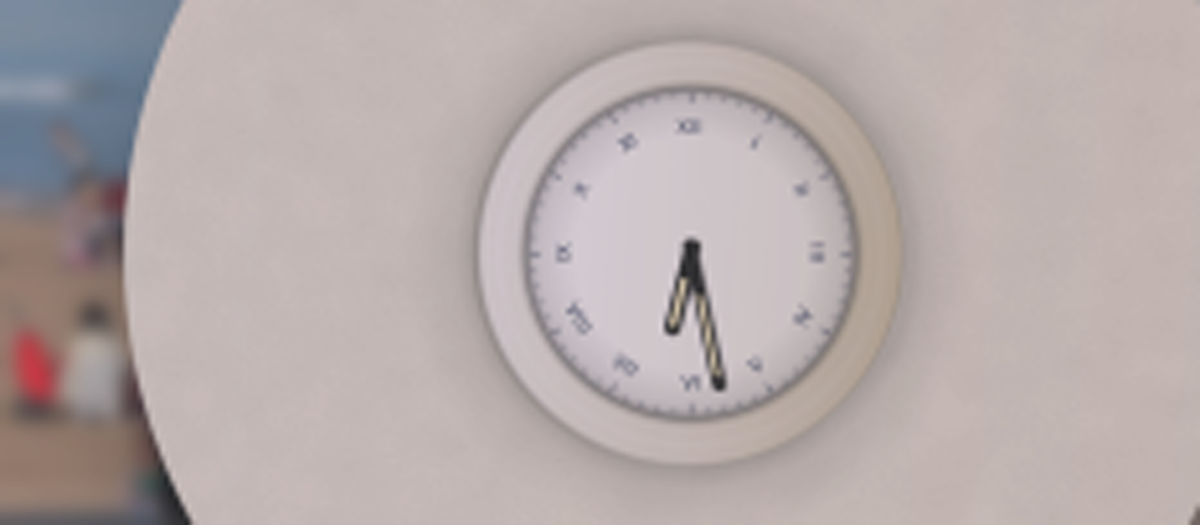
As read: 6.28
